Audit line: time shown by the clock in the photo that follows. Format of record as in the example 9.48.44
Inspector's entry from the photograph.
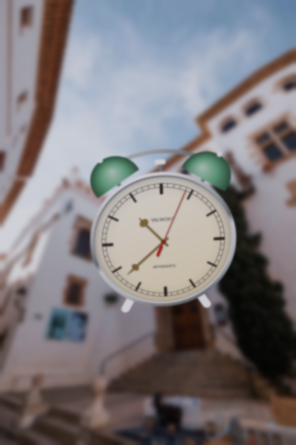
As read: 10.38.04
